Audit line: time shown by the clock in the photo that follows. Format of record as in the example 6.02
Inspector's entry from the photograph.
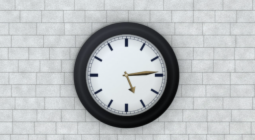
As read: 5.14
